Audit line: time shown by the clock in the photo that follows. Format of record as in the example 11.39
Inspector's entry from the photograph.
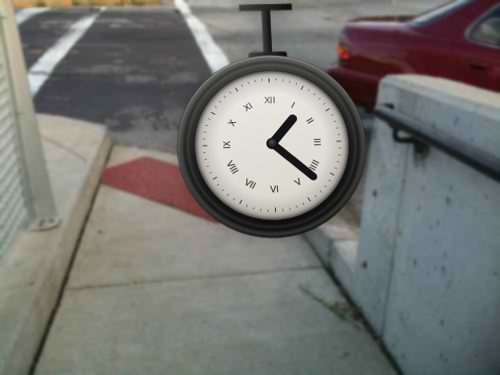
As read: 1.22
